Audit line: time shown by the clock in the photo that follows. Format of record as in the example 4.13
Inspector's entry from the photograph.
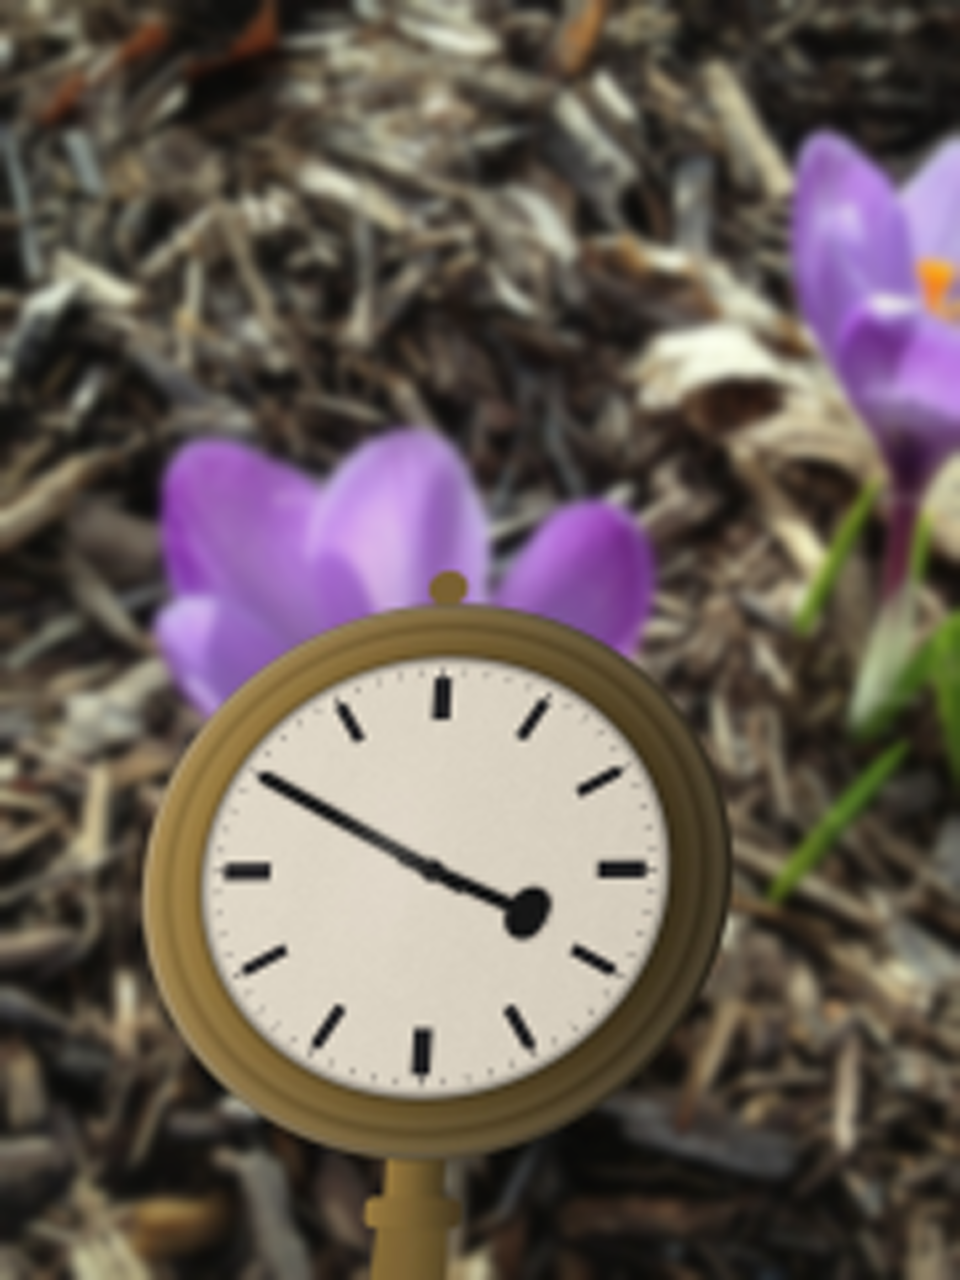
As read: 3.50
